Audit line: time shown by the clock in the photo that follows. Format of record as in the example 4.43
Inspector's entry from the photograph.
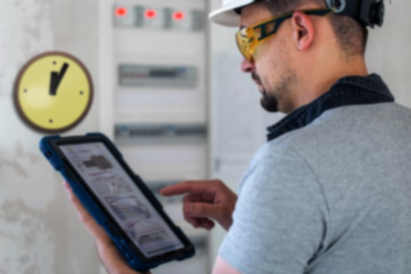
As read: 12.04
